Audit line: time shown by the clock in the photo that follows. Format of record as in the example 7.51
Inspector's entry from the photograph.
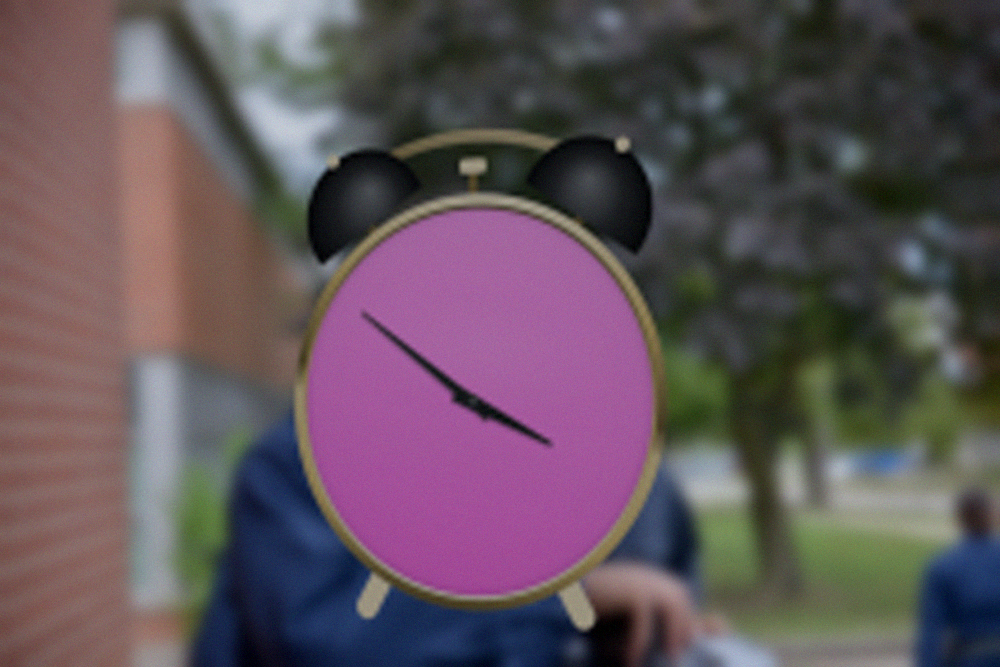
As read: 3.51
